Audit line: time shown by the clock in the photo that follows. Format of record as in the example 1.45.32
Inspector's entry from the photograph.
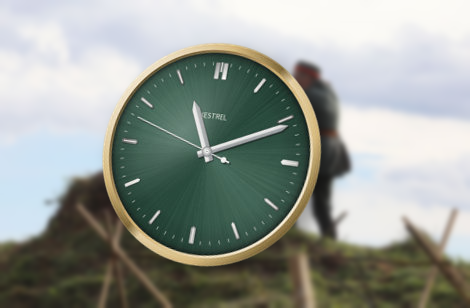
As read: 11.10.48
